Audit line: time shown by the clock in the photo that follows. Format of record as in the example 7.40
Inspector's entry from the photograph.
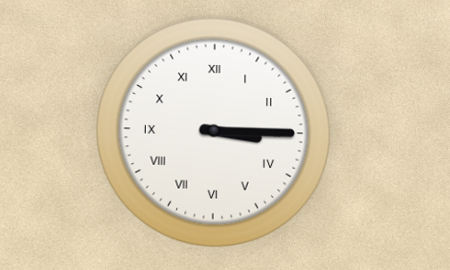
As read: 3.15
